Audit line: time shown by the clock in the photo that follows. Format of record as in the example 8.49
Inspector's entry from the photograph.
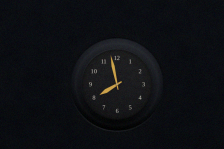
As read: 7.58
